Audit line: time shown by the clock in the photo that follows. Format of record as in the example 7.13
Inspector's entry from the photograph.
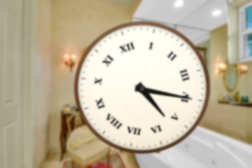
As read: 5.20
